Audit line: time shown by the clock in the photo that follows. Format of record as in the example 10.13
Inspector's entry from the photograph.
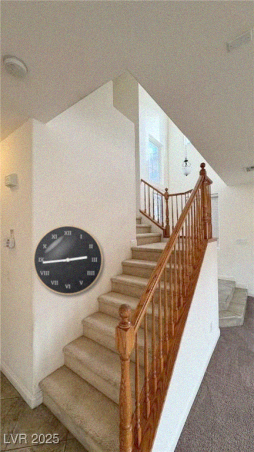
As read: 2.44
